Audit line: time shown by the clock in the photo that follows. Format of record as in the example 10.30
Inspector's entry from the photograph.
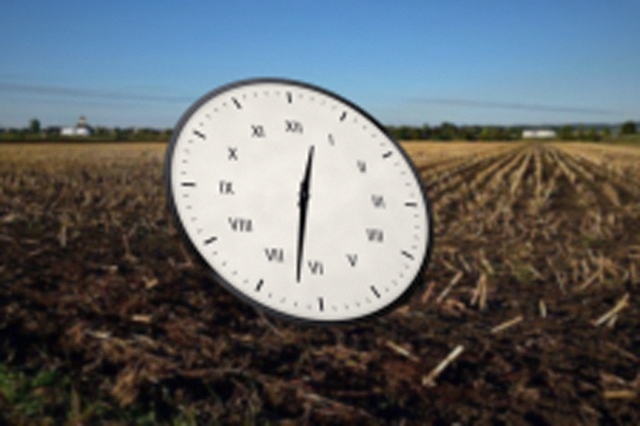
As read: 12.32
